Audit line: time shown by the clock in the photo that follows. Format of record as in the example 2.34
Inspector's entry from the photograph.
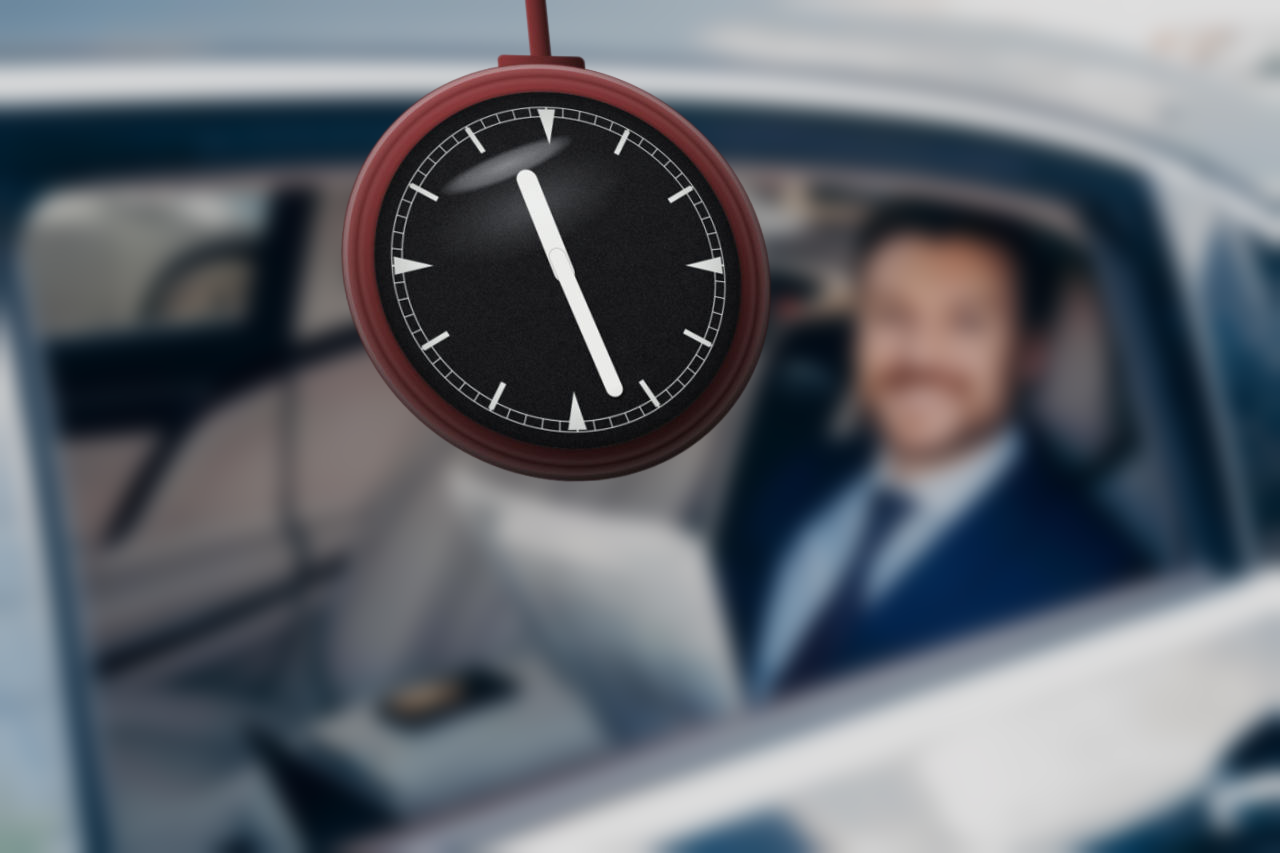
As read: 11.27
